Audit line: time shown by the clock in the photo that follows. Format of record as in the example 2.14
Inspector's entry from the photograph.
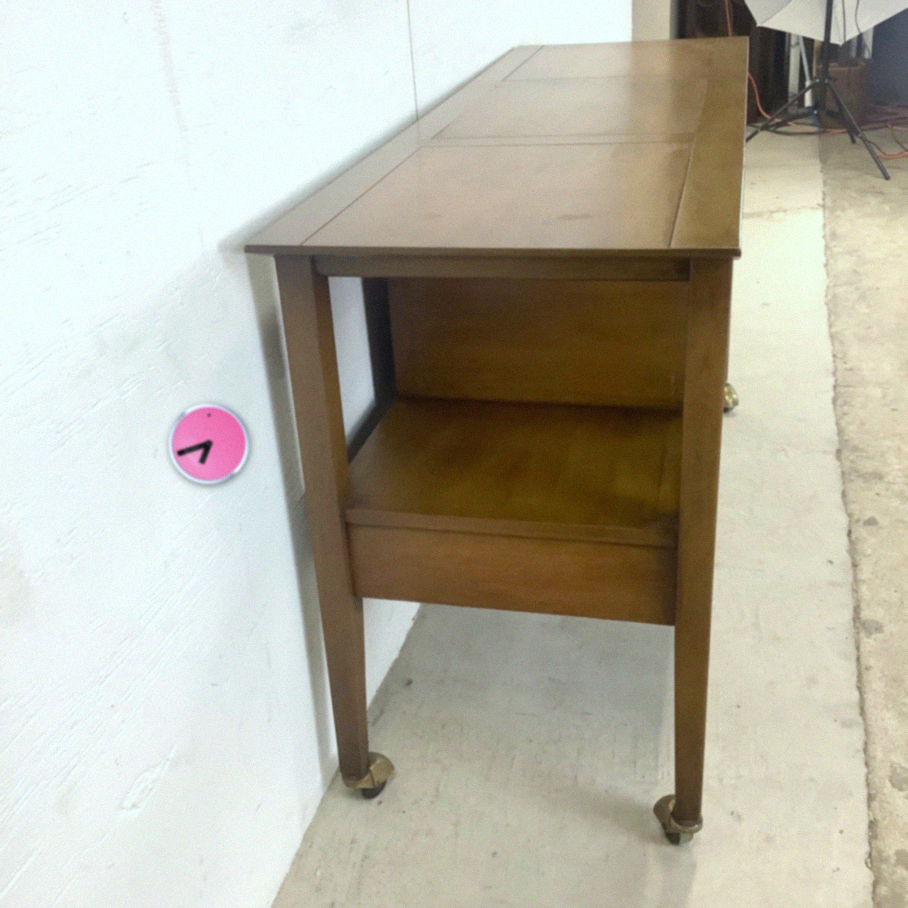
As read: 6.42
